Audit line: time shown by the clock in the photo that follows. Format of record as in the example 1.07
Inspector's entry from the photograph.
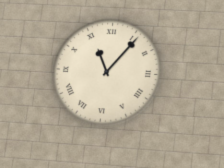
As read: 11.06
